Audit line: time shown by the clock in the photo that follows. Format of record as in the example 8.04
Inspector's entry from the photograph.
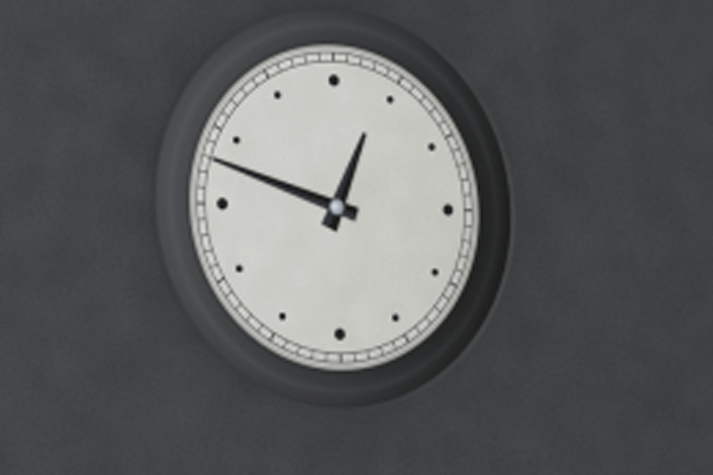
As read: 12.48
